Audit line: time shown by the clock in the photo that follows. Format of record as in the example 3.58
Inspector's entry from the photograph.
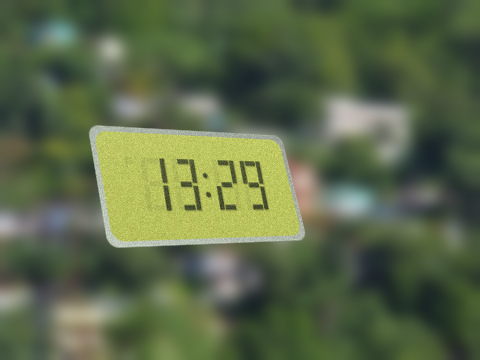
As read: 13.29
